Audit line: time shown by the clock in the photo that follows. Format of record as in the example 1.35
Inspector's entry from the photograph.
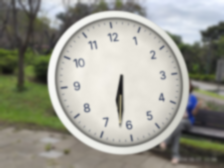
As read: 6.32
